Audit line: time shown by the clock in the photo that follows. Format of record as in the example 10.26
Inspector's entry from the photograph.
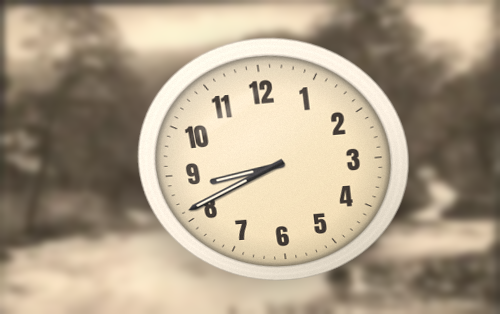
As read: 8.41
